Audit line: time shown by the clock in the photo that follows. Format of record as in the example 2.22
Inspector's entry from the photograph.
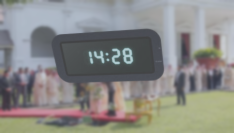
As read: 14.28
